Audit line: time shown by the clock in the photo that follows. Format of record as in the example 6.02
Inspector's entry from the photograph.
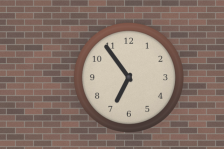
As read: 6.54
